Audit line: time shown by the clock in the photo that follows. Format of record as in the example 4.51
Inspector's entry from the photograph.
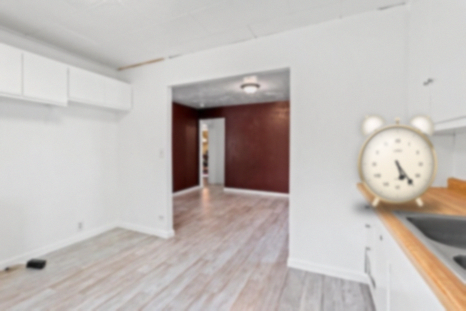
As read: 5.24
